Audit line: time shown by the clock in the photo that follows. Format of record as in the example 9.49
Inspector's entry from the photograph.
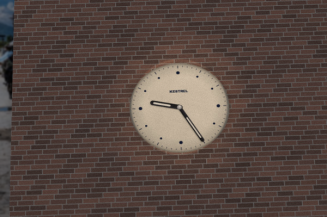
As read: 9.25
